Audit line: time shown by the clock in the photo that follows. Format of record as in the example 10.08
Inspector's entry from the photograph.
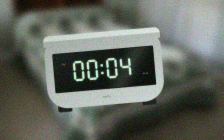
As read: 0.04
